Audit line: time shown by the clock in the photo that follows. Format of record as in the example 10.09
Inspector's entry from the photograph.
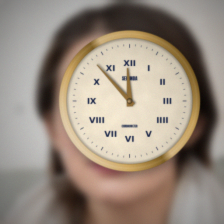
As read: 11.53
